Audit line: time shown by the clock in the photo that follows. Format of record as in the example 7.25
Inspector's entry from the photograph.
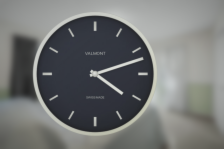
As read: 4.12
